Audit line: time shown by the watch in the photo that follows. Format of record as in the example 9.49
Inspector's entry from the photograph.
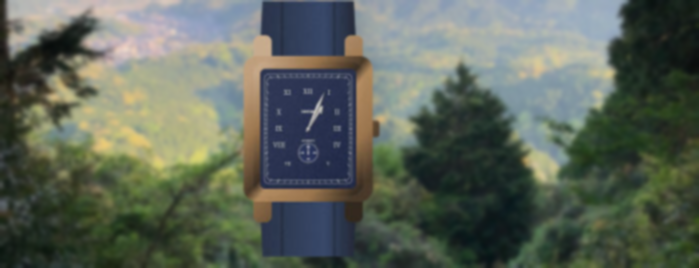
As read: 1.04
